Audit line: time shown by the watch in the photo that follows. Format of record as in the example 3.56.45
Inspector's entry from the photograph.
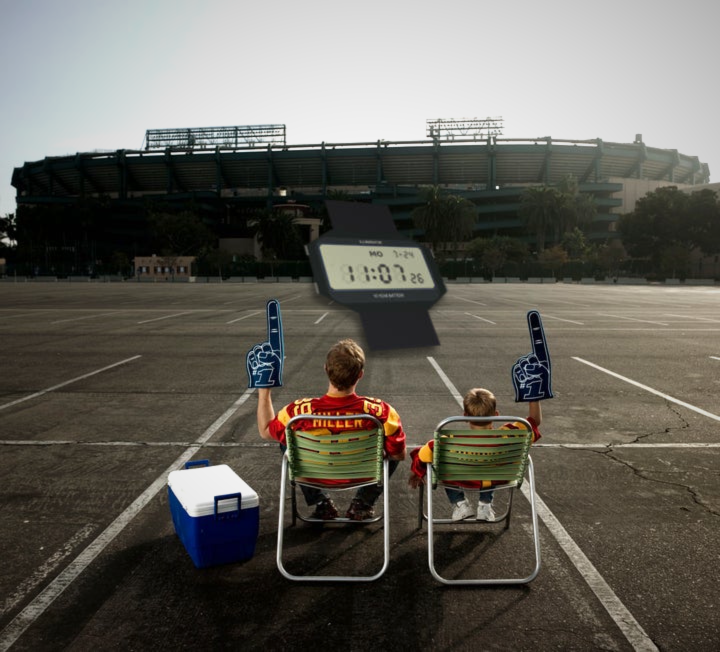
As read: 11.07.26
